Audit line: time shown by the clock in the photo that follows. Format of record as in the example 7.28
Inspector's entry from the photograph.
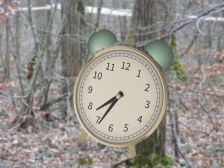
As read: 7.34
